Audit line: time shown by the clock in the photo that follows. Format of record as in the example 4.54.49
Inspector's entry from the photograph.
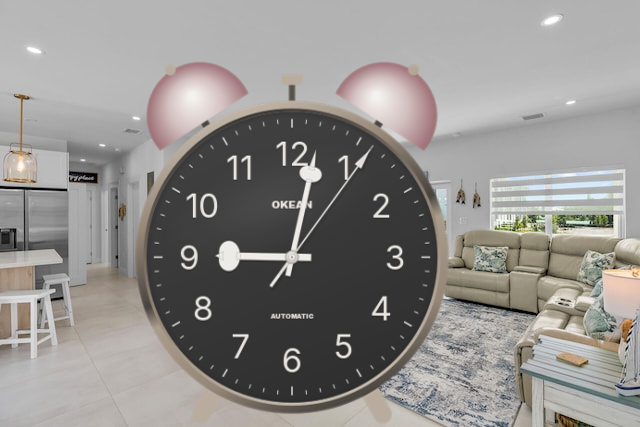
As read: 9.02.06
